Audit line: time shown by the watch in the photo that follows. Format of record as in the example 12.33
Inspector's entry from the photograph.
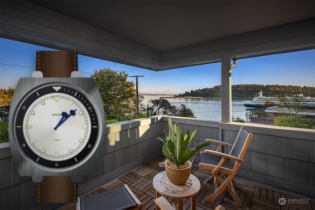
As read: 1.08
